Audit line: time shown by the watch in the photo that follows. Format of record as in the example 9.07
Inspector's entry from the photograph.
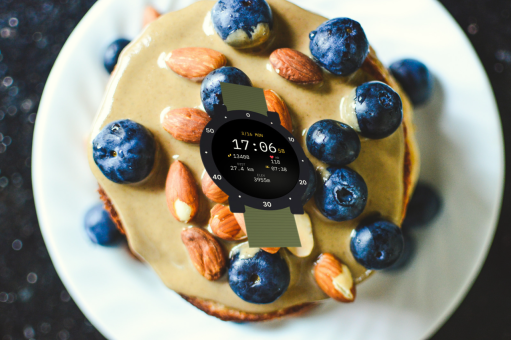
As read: 17.06
